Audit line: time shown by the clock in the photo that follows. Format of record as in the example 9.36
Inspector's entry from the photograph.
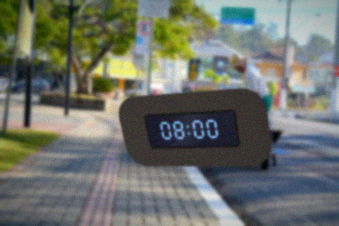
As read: 8.00
